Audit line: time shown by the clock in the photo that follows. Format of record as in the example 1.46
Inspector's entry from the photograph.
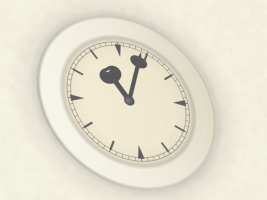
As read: 11.04
